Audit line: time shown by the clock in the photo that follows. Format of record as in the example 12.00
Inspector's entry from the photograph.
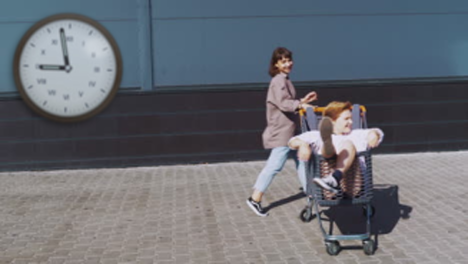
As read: 8.58
